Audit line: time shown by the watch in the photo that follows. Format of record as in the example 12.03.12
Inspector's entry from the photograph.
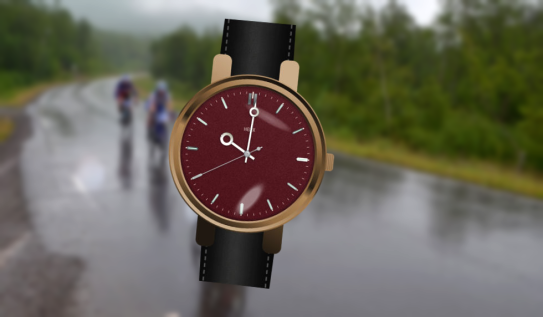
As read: 10.00.40
